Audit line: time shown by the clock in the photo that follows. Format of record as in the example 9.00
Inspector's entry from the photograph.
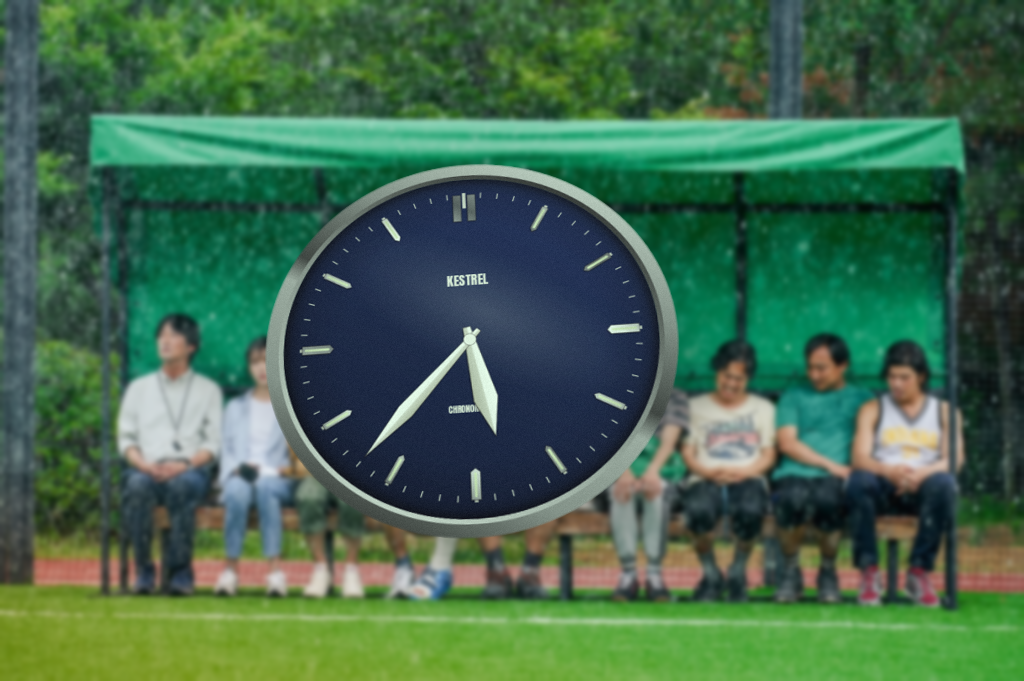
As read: 5.37
